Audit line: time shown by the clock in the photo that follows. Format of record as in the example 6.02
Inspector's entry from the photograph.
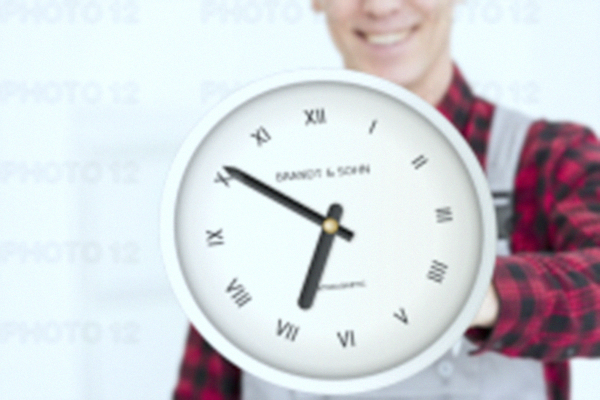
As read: 6.51
